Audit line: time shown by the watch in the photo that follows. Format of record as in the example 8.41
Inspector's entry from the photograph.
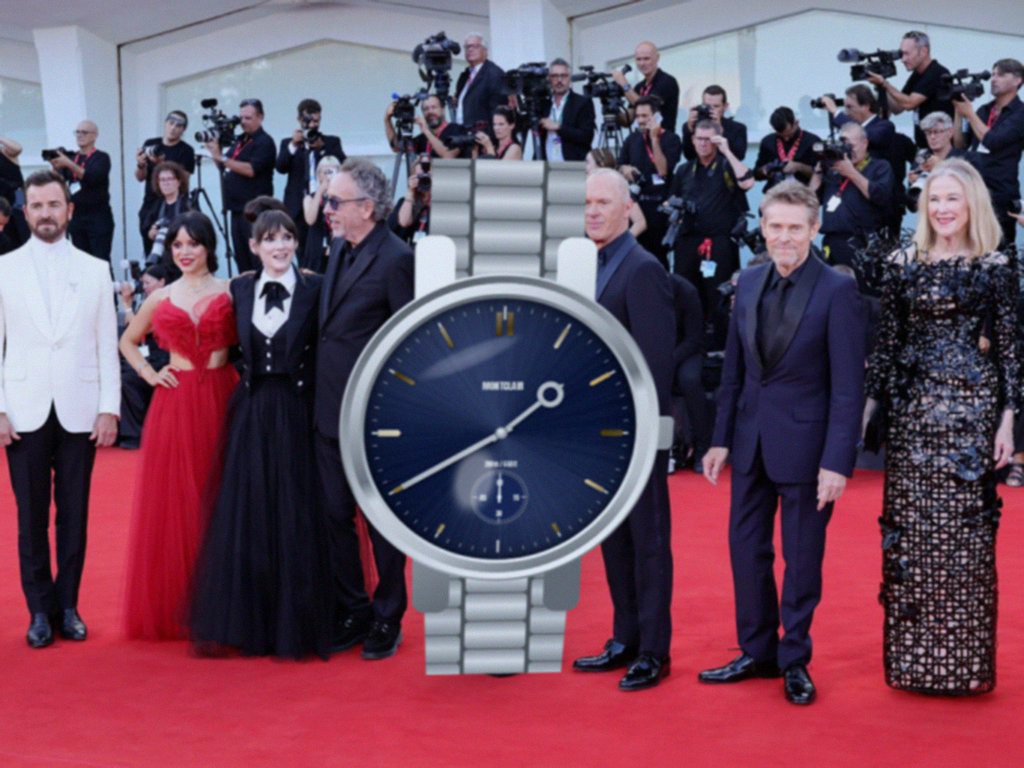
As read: 1.40
